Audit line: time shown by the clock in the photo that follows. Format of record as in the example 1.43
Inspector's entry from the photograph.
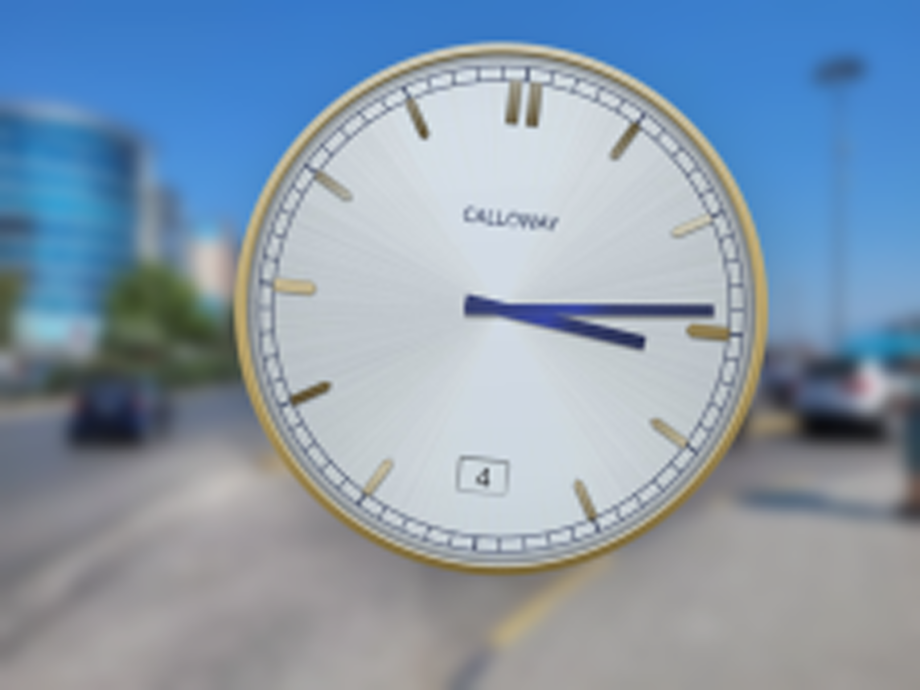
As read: 3.14
